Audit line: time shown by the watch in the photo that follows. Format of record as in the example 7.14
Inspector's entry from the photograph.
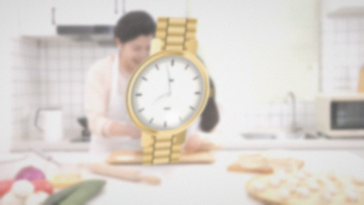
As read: 7.58
